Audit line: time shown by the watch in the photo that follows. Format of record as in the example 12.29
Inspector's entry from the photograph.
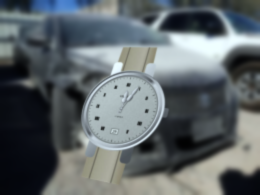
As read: 12.04
